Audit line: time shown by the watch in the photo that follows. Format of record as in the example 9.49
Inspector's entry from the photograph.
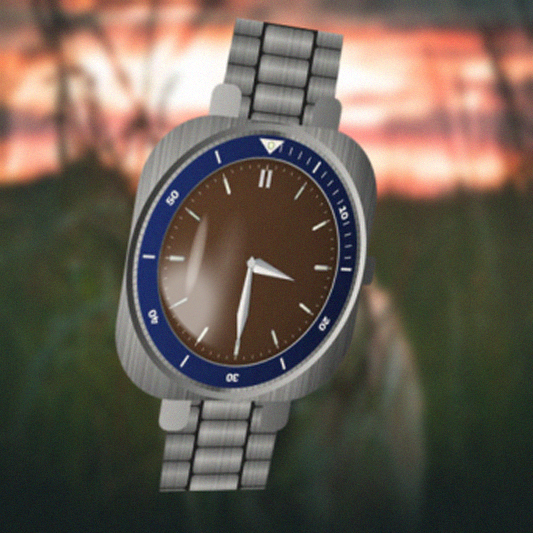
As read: 3.30
